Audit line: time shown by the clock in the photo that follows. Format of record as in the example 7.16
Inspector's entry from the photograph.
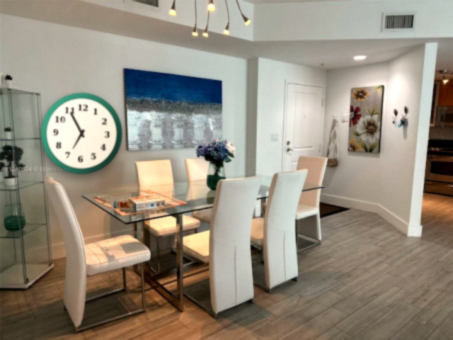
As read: 6.55
